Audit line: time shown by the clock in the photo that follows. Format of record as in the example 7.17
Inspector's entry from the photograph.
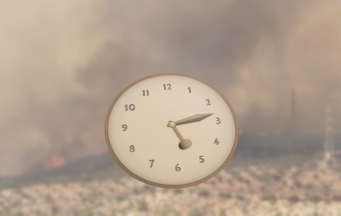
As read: 5.13
